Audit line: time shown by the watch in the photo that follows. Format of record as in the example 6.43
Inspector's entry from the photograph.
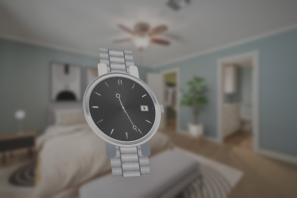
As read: 11.26
